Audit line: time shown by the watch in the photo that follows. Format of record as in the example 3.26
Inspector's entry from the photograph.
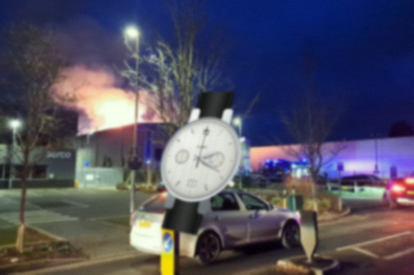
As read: 2.19
